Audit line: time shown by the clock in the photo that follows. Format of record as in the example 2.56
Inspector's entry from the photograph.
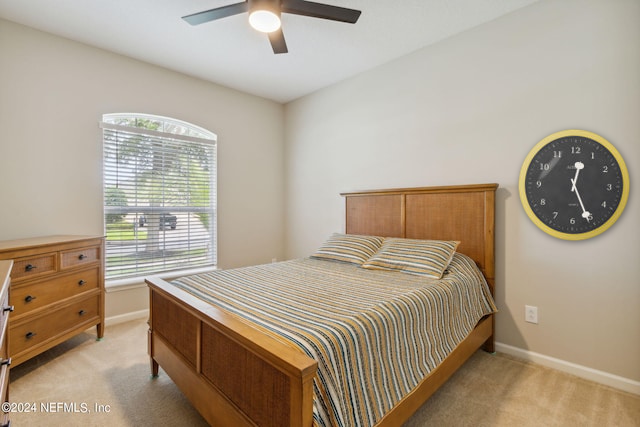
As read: 12.26
